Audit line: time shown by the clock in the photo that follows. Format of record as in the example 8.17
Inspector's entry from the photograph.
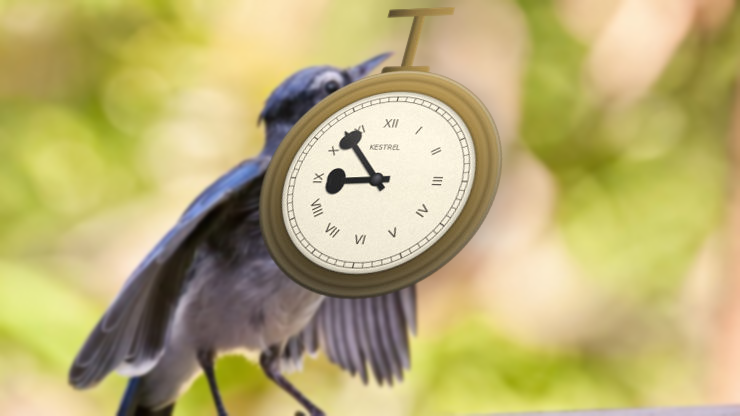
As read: 8.53
